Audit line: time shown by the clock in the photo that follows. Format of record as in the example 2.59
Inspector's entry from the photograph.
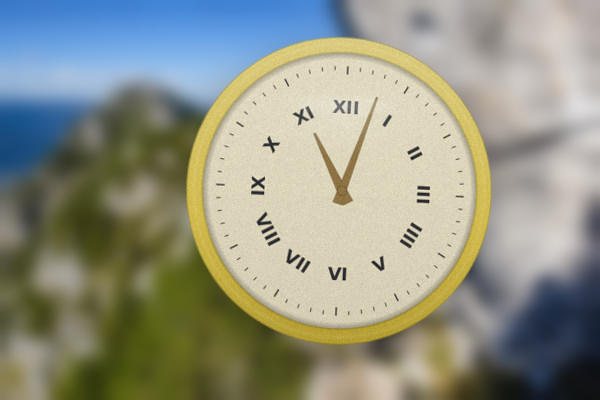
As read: 11.03
